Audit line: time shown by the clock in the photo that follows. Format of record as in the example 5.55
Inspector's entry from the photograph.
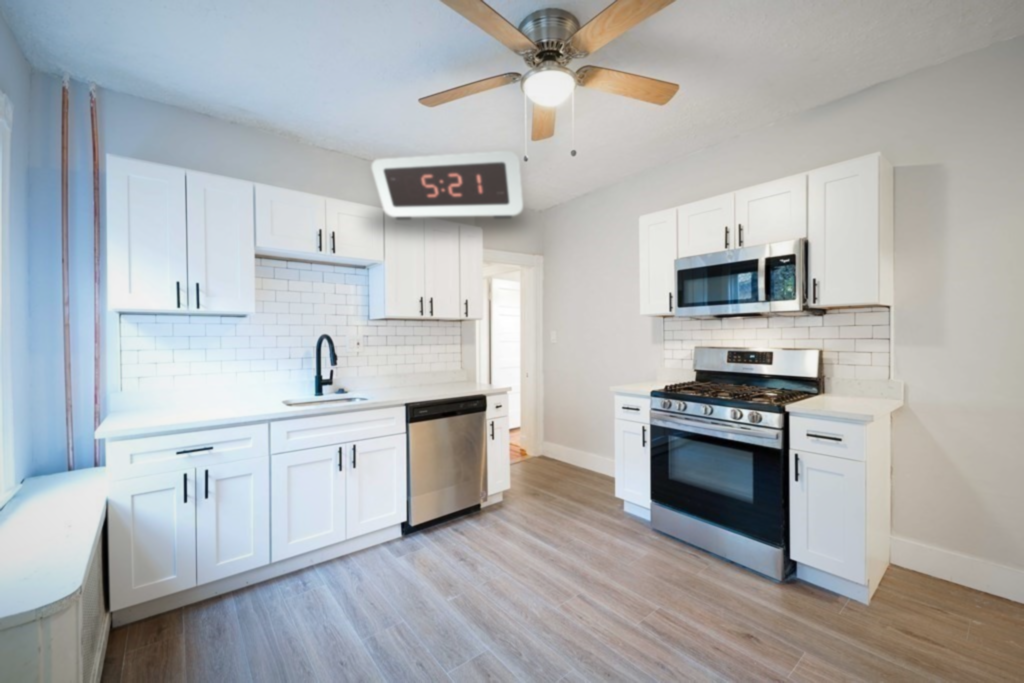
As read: 5.21
